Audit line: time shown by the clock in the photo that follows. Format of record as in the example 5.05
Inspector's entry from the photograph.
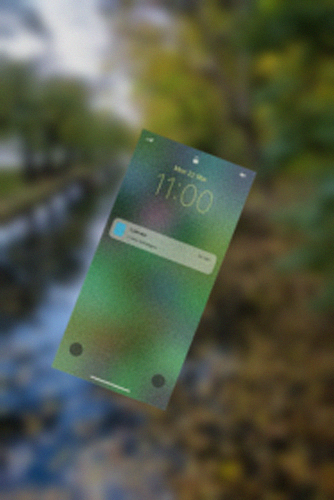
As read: 11.00
